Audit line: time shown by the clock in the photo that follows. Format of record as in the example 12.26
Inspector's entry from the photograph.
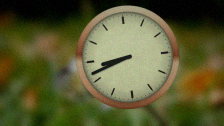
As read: 8.42
